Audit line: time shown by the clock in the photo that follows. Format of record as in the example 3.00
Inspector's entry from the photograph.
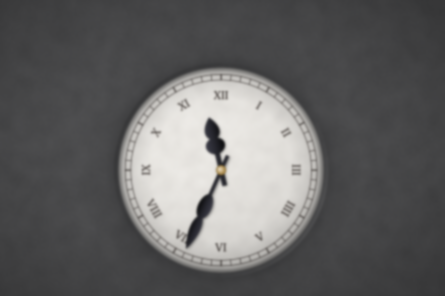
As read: 11.34
